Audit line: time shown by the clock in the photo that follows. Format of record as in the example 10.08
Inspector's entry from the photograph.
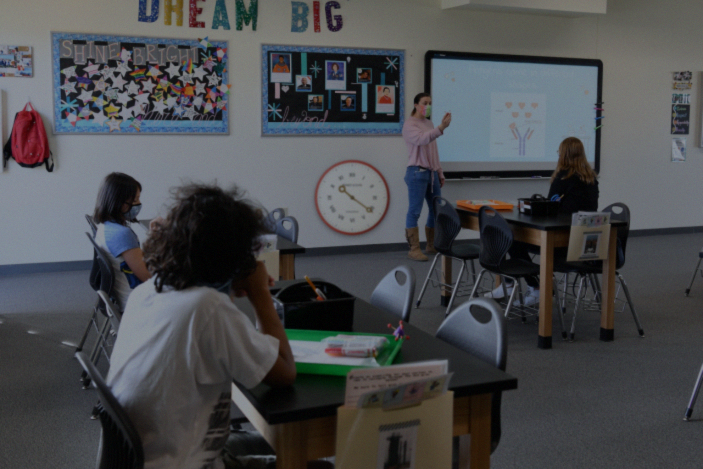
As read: 10.21
